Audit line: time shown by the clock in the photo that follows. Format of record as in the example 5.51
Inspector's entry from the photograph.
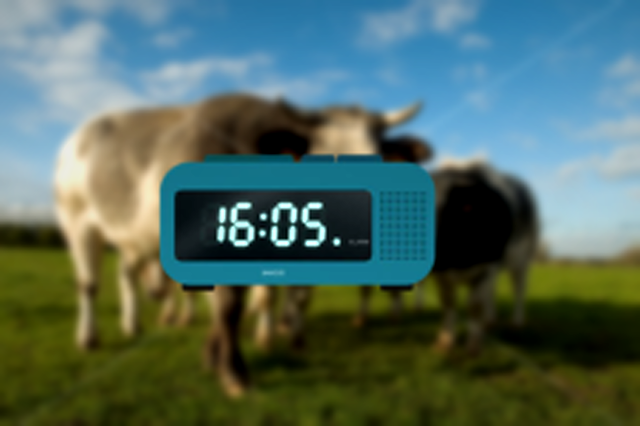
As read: 16.05
